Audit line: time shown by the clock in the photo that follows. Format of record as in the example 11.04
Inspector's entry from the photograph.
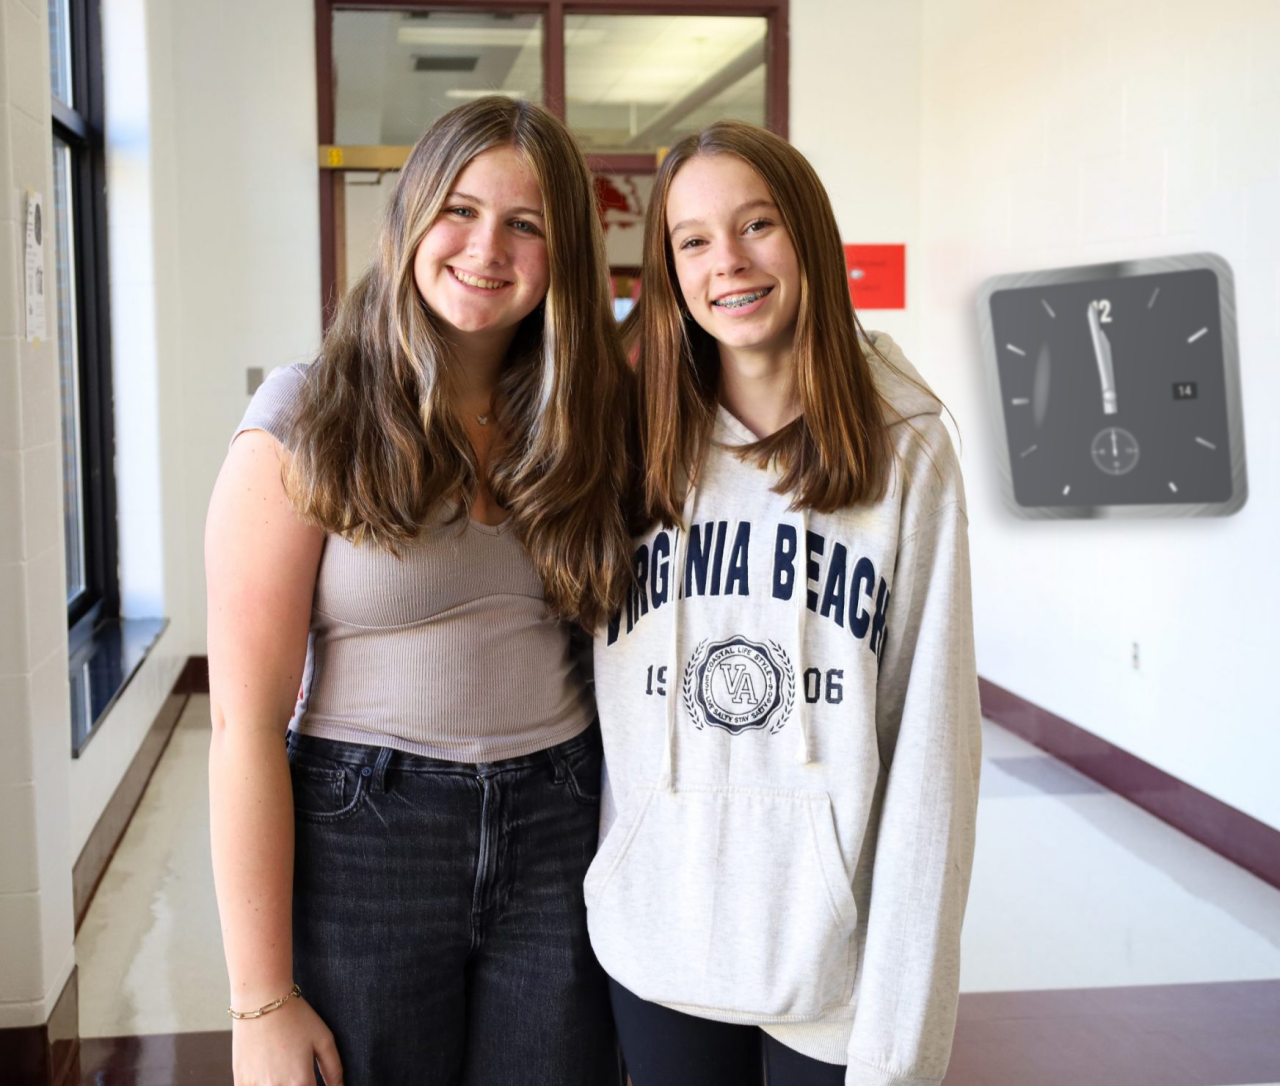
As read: 11.59
